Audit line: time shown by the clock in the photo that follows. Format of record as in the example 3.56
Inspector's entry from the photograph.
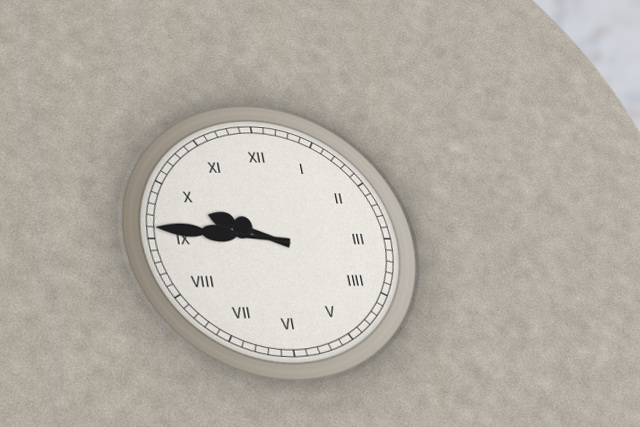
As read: 9.46
